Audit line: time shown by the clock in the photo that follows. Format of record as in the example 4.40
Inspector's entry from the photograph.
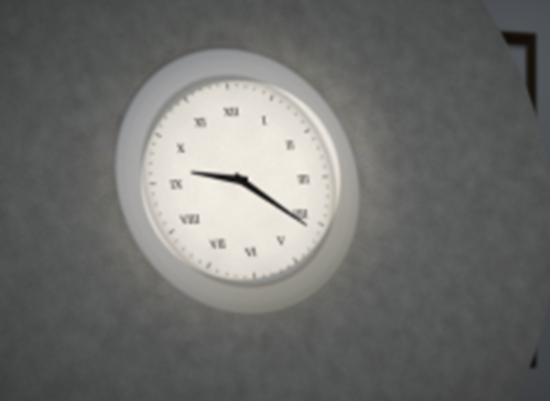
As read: 9.21
